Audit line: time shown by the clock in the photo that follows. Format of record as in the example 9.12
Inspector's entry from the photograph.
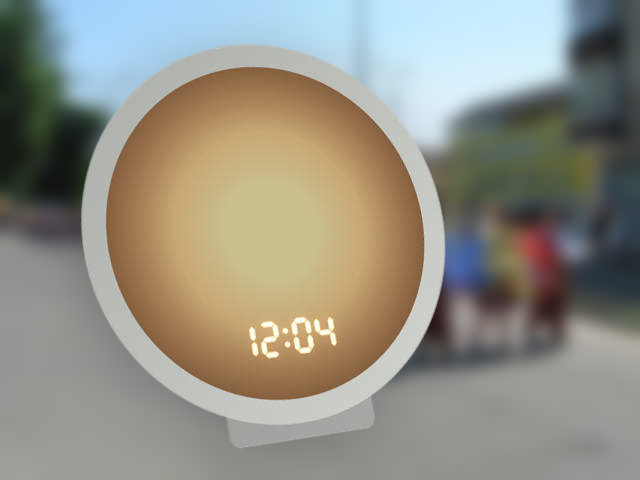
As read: 12.04
